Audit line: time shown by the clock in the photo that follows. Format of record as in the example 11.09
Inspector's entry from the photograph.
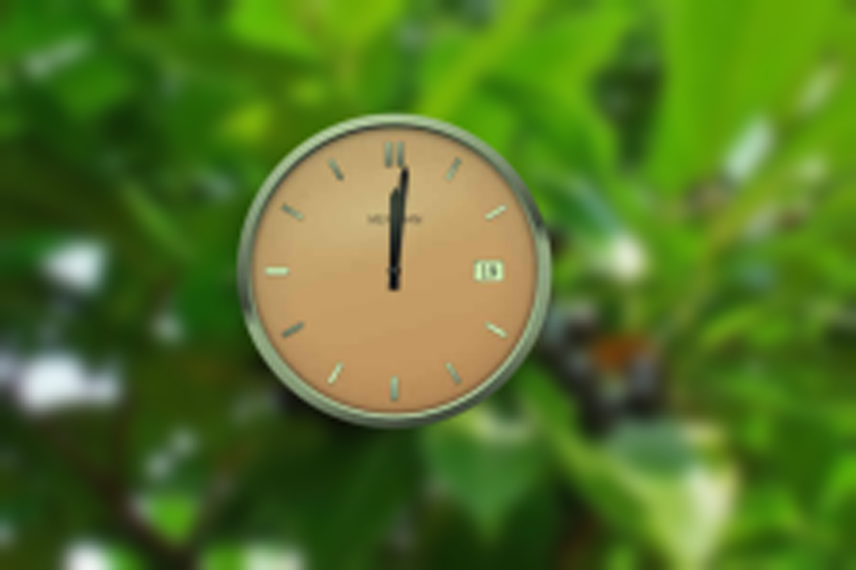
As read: 12.01
